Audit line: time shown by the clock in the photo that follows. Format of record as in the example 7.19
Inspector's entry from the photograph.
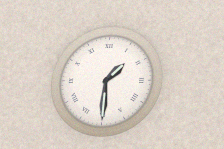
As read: 1.30
